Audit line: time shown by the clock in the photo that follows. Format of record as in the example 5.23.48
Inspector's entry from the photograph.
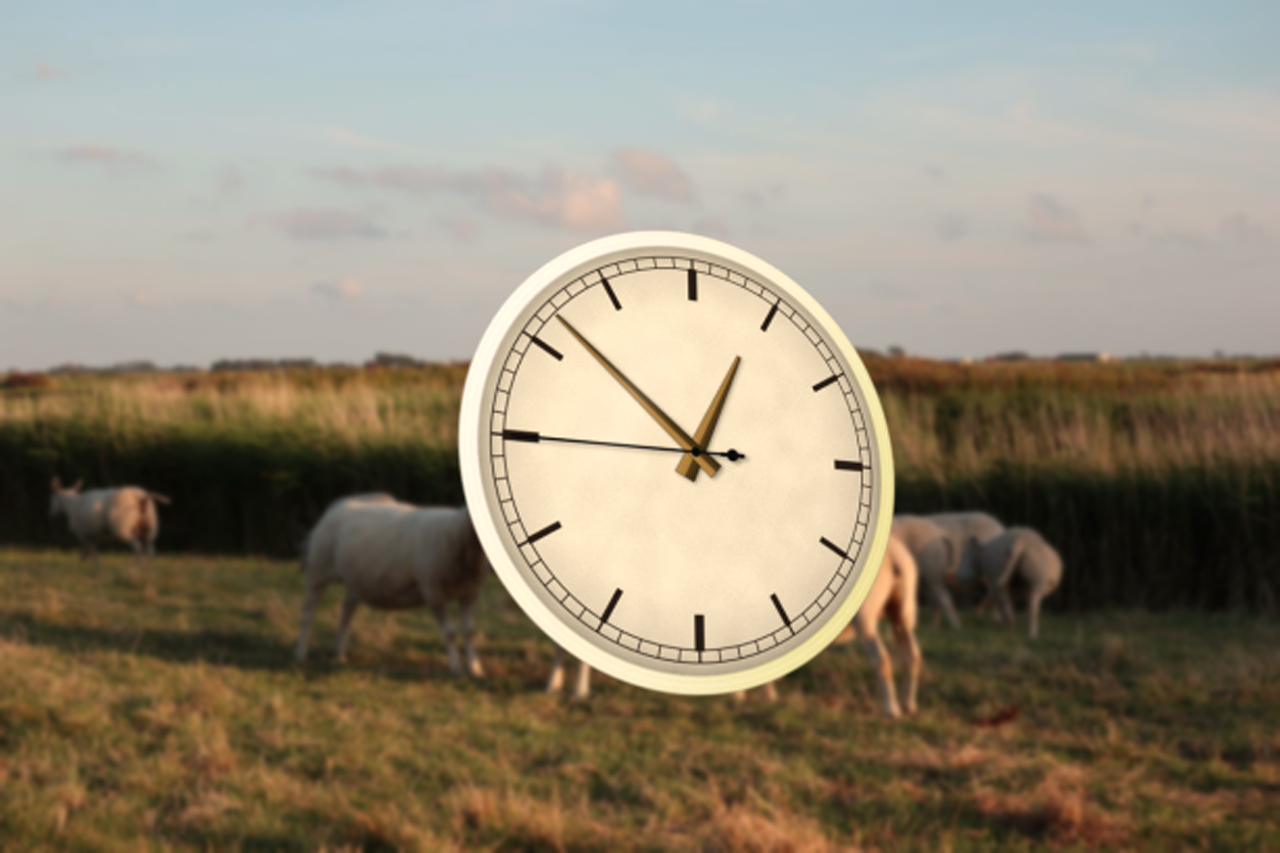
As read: 12.51.45
